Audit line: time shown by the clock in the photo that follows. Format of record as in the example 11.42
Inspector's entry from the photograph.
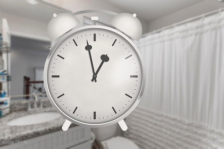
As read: 12.58
